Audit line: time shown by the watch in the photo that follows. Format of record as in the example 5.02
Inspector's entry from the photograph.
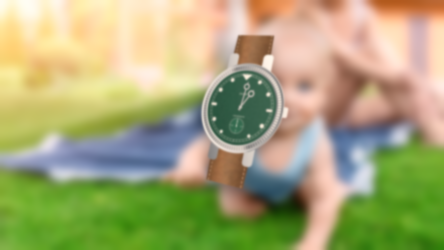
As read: 1.01
